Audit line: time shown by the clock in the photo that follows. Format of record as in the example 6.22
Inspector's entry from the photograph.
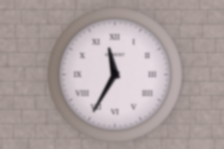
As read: 11.35
